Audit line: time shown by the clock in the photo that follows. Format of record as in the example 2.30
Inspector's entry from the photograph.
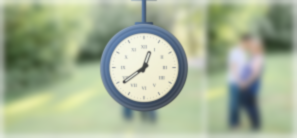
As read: 12.39
